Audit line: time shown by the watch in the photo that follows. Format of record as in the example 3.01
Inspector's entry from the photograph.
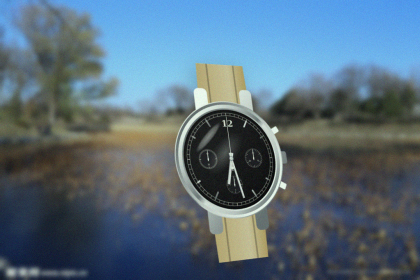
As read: 6.28
